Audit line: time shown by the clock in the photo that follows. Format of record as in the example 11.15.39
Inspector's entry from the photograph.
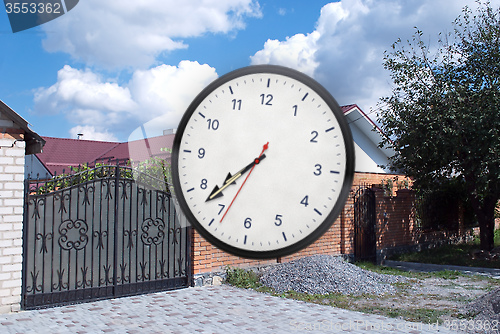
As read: 7.37.34
